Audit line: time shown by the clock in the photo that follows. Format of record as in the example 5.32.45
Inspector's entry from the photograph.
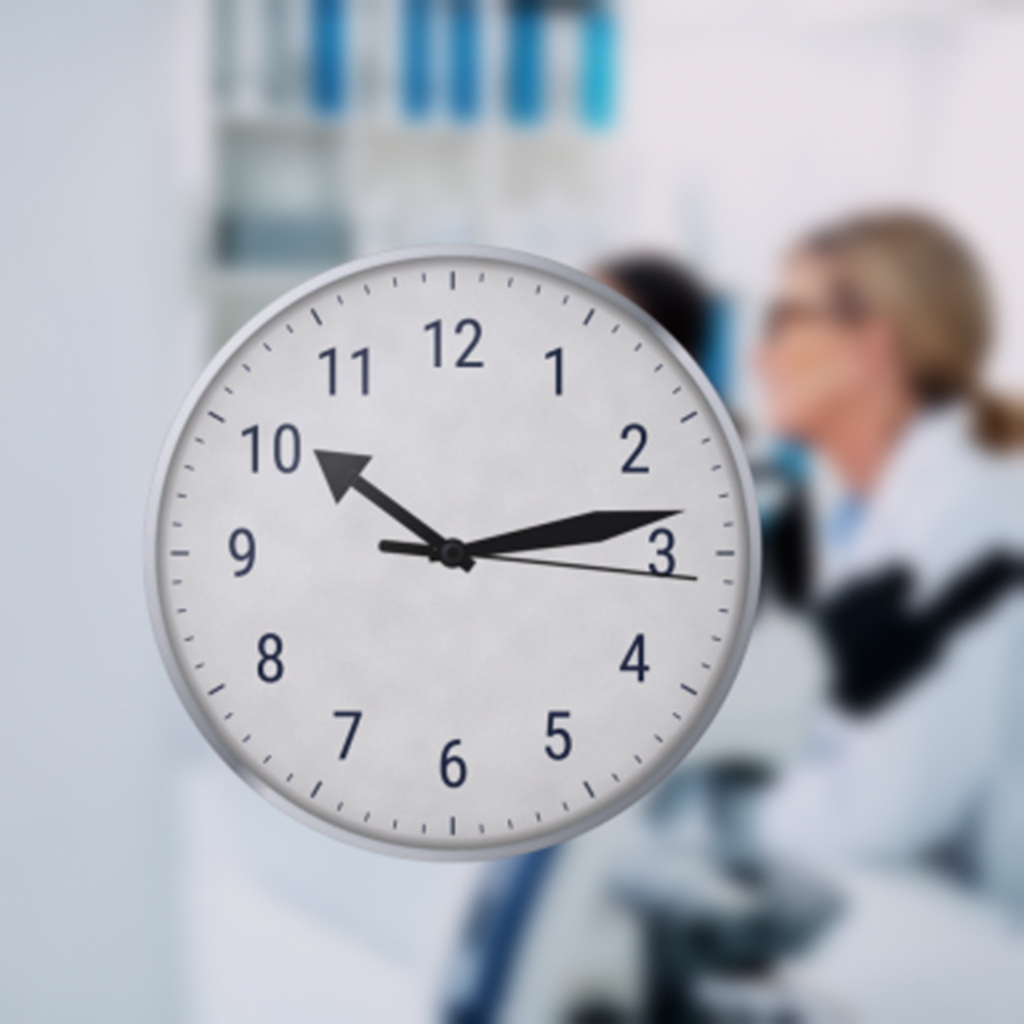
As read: 10.13.16
